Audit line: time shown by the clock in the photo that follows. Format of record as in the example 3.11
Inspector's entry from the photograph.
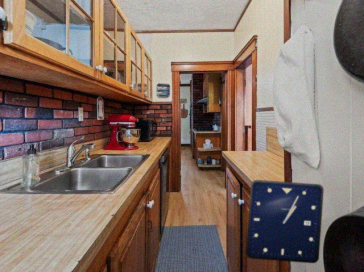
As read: 1.04
